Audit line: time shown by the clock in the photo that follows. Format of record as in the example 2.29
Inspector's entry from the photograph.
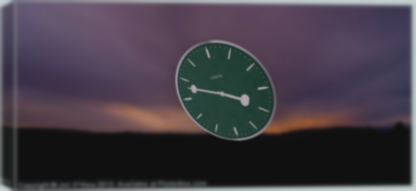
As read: 3.48
